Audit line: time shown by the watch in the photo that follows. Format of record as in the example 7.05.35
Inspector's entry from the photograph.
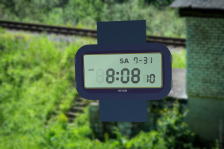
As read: 8.08.10
